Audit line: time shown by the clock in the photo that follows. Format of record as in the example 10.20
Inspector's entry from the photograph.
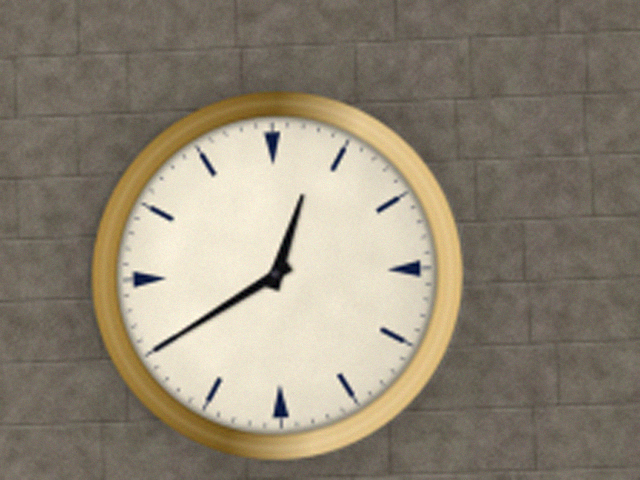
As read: 12.40
